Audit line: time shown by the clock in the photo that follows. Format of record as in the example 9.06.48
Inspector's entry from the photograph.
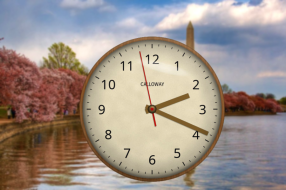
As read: 2.18.58
